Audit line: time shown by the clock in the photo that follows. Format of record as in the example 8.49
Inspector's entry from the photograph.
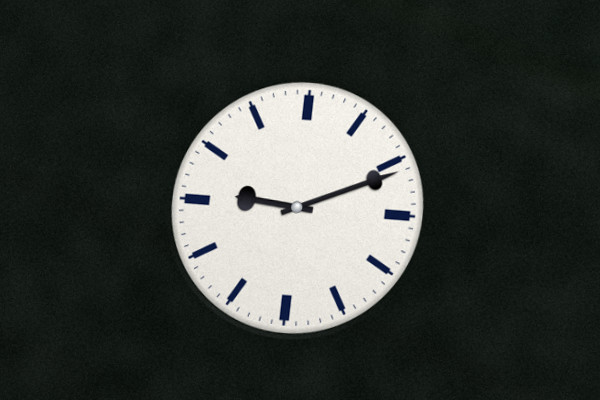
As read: 9.11
